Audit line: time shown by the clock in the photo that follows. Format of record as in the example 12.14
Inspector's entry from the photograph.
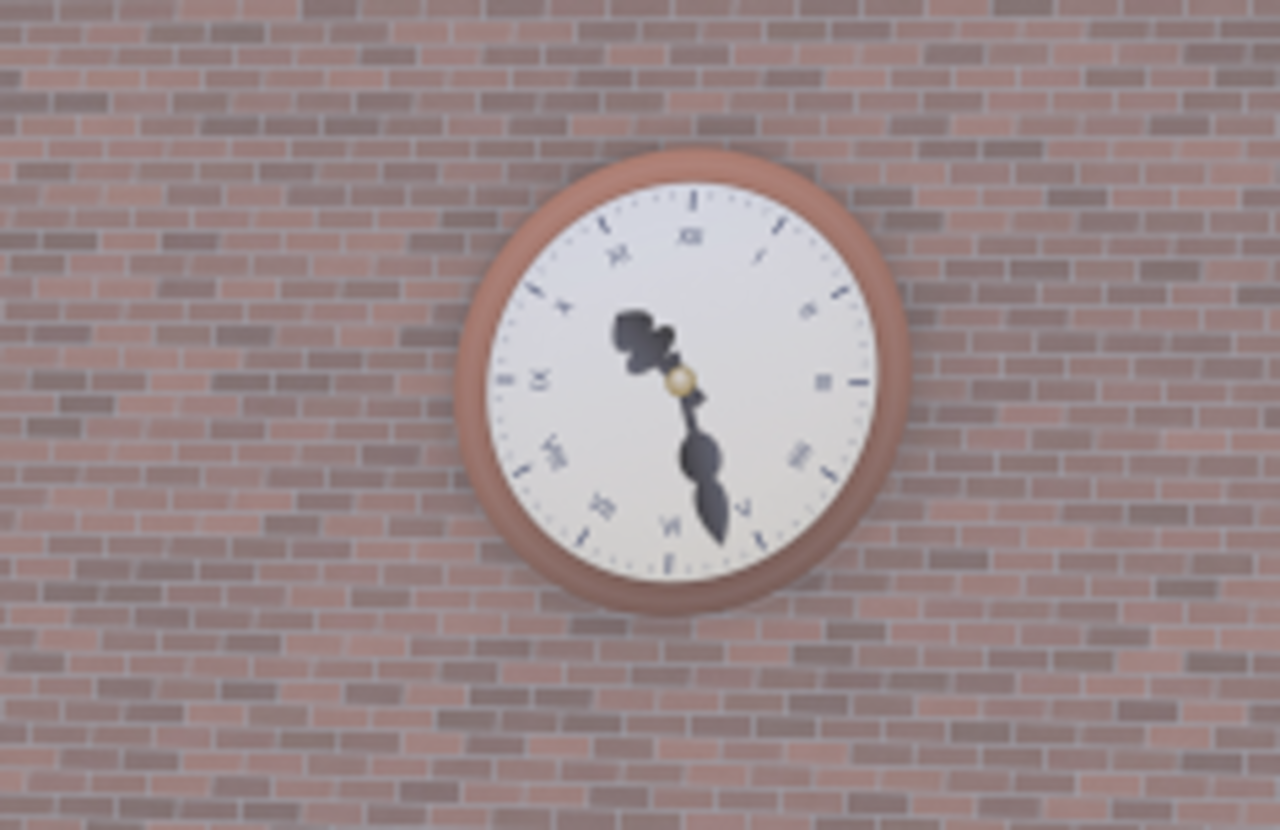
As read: 10.27
